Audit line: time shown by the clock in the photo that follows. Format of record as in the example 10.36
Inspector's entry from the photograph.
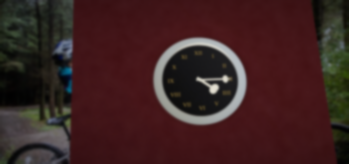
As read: 4.15
